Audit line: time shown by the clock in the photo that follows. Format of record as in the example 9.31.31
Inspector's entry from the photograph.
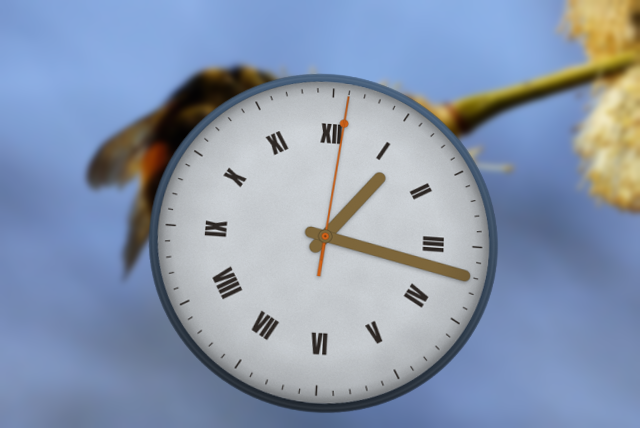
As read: 1.17.01
